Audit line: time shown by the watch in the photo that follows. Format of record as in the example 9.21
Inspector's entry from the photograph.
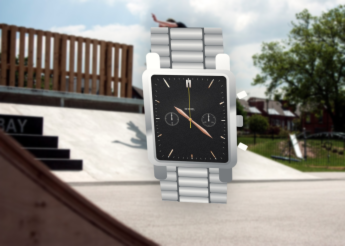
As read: 10.22
